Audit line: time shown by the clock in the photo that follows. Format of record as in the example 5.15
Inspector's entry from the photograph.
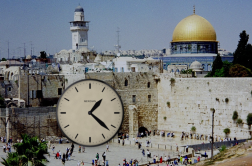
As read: 1.22
